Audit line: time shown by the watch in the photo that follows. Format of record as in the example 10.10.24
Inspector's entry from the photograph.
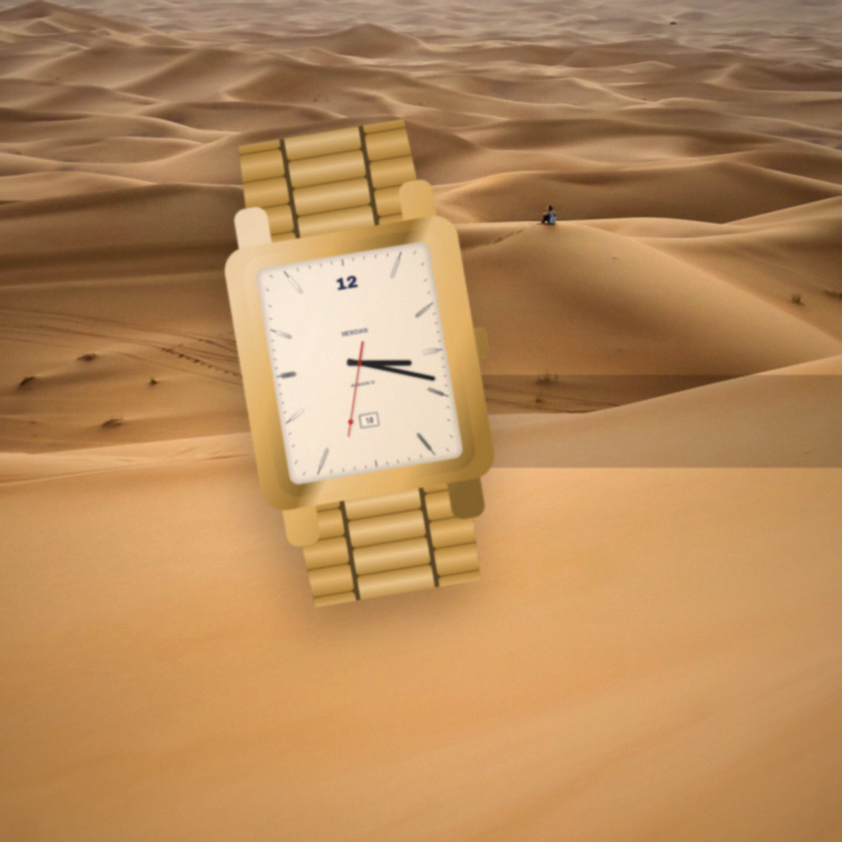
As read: 3.18.33
